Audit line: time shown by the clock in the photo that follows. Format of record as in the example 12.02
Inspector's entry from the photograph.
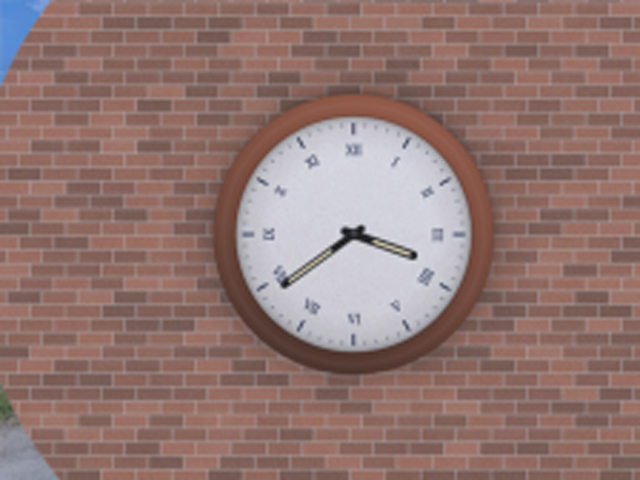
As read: 3.39
